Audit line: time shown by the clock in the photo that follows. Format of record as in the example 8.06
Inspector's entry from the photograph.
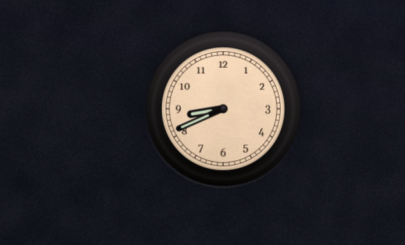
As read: 8.41
